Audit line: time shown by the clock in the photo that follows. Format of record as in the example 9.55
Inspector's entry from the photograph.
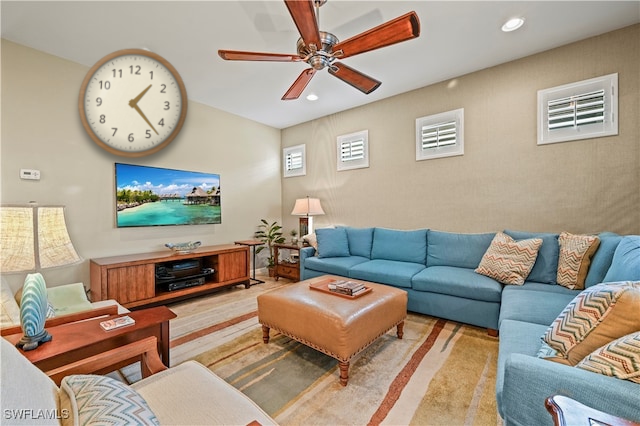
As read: 1.23
